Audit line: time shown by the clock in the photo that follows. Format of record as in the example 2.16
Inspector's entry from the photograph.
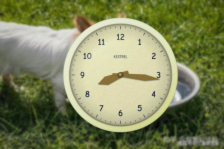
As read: 8.16
